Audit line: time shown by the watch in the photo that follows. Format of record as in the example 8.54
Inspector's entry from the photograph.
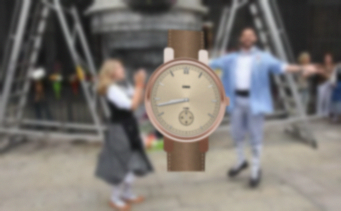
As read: 8.43
